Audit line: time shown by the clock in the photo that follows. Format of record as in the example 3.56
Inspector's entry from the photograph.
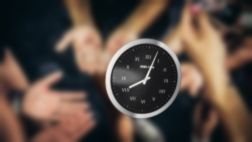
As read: 8.03
